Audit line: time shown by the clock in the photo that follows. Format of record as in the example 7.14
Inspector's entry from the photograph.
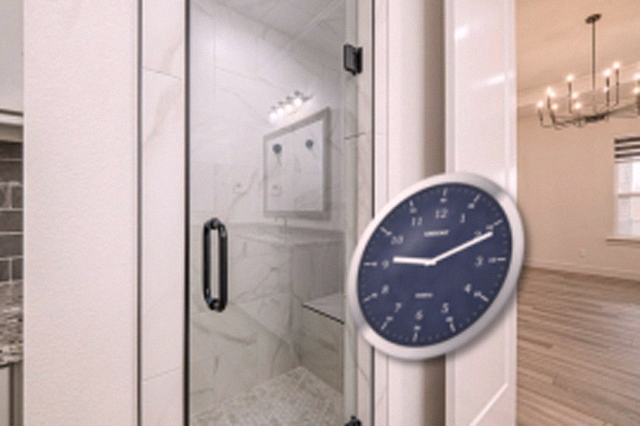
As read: 9.11
